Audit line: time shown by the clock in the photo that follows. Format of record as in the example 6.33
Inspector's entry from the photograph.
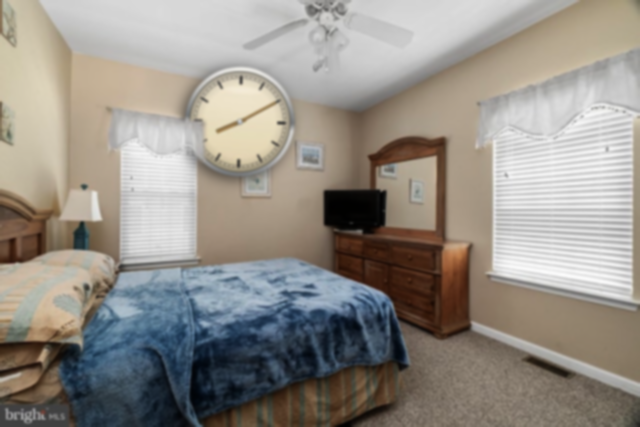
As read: 8.10
